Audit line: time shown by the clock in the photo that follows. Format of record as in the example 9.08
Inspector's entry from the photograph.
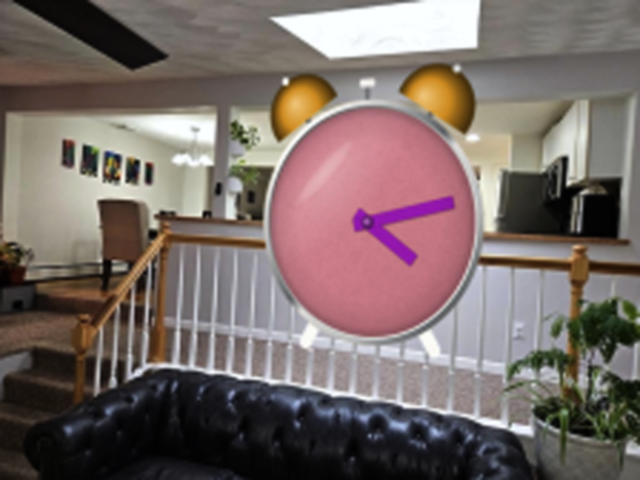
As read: 4.13
